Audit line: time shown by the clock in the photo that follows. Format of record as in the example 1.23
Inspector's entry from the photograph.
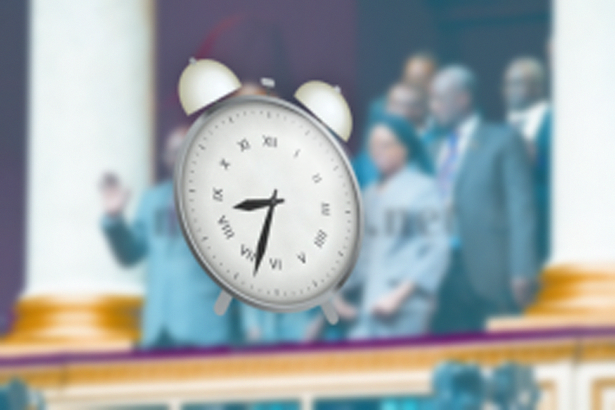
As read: 8.33
